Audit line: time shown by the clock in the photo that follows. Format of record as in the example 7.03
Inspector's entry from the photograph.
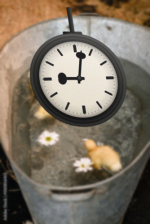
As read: 9.02
